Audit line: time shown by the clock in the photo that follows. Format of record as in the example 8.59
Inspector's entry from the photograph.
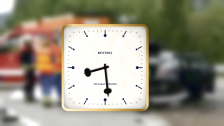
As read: 8.29
